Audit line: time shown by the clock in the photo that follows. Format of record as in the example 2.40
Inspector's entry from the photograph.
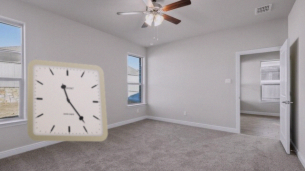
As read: 11.24
